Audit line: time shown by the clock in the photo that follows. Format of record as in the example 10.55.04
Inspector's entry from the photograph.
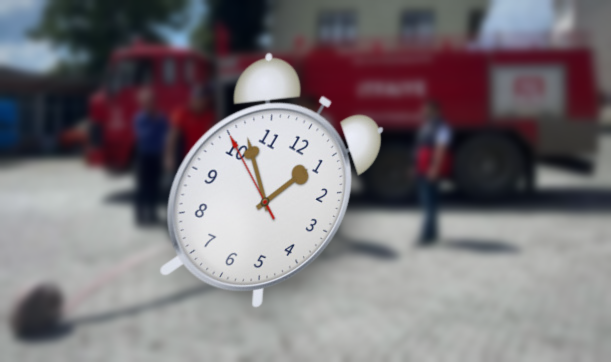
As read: 12.51.50
